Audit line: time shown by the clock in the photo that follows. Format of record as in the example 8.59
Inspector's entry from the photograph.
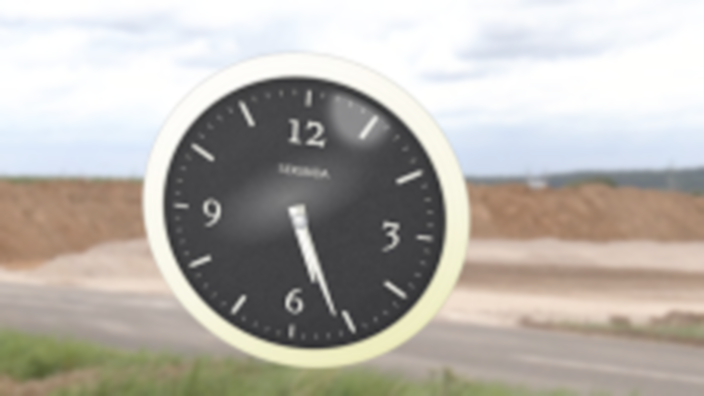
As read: 5.26
